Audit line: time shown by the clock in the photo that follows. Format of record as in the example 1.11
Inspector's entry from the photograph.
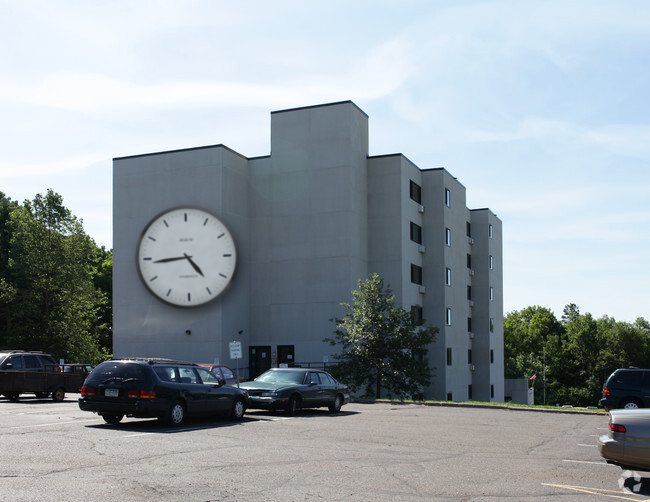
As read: 4.44
